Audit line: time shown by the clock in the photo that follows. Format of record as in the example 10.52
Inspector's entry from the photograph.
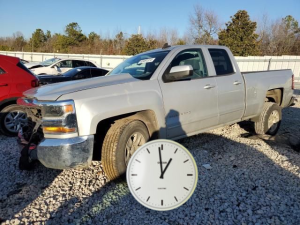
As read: 12.59
